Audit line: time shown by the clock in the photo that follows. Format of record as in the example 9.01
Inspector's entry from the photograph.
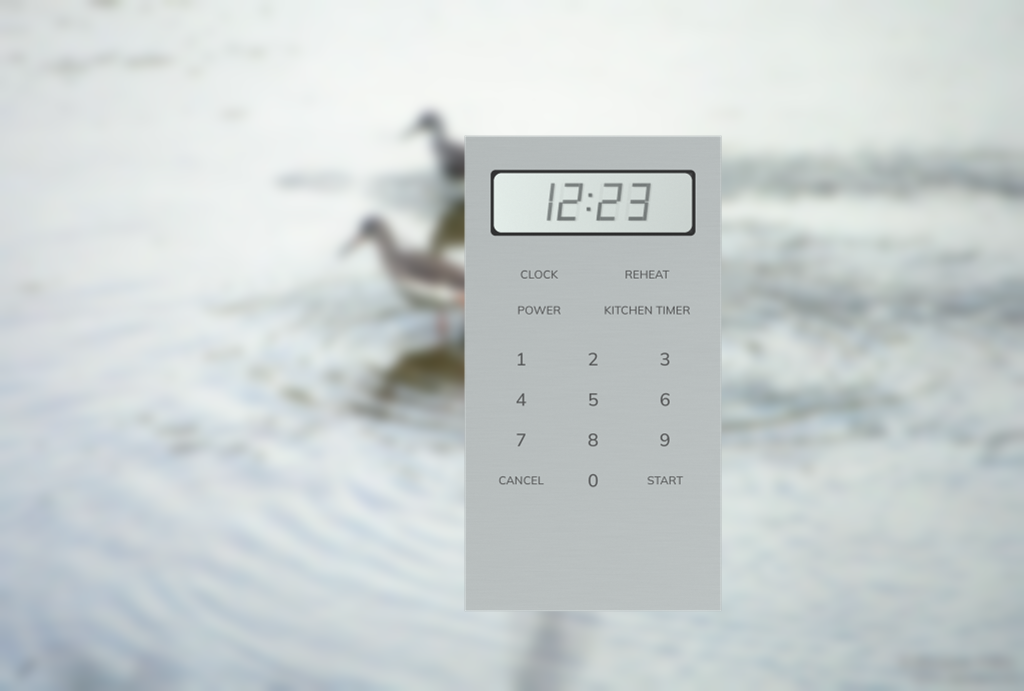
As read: 12.23
